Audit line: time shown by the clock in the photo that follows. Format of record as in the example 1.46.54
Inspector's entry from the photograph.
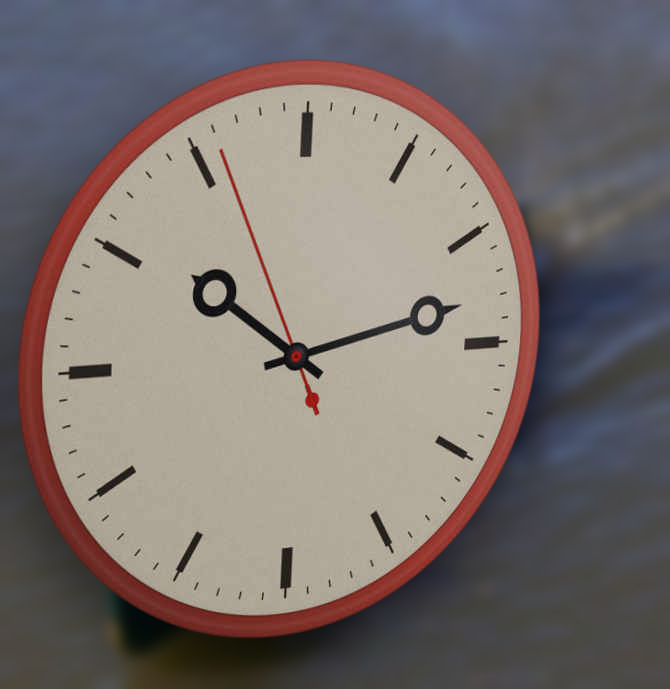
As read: 10.12.56
